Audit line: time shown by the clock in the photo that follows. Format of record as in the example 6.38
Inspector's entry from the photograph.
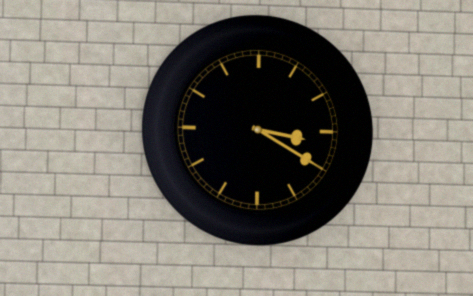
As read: 3.20
